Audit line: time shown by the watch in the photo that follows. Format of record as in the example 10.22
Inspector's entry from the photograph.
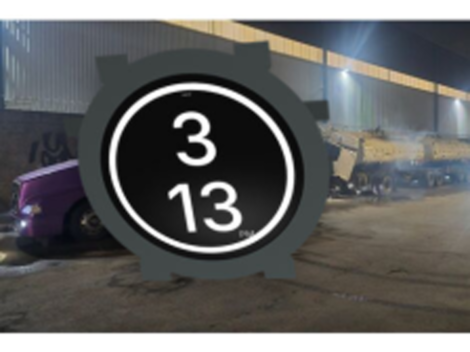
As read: 3.13
